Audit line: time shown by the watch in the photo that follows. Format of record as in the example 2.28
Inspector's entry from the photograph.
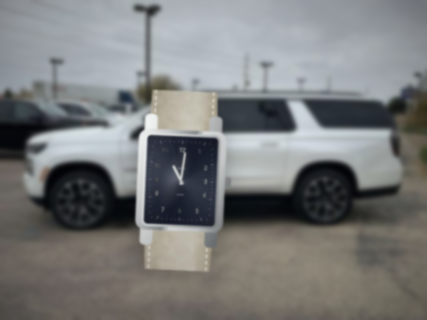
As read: 11.01
